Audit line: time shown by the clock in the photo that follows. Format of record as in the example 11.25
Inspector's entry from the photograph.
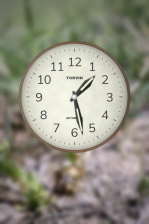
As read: 1.28
